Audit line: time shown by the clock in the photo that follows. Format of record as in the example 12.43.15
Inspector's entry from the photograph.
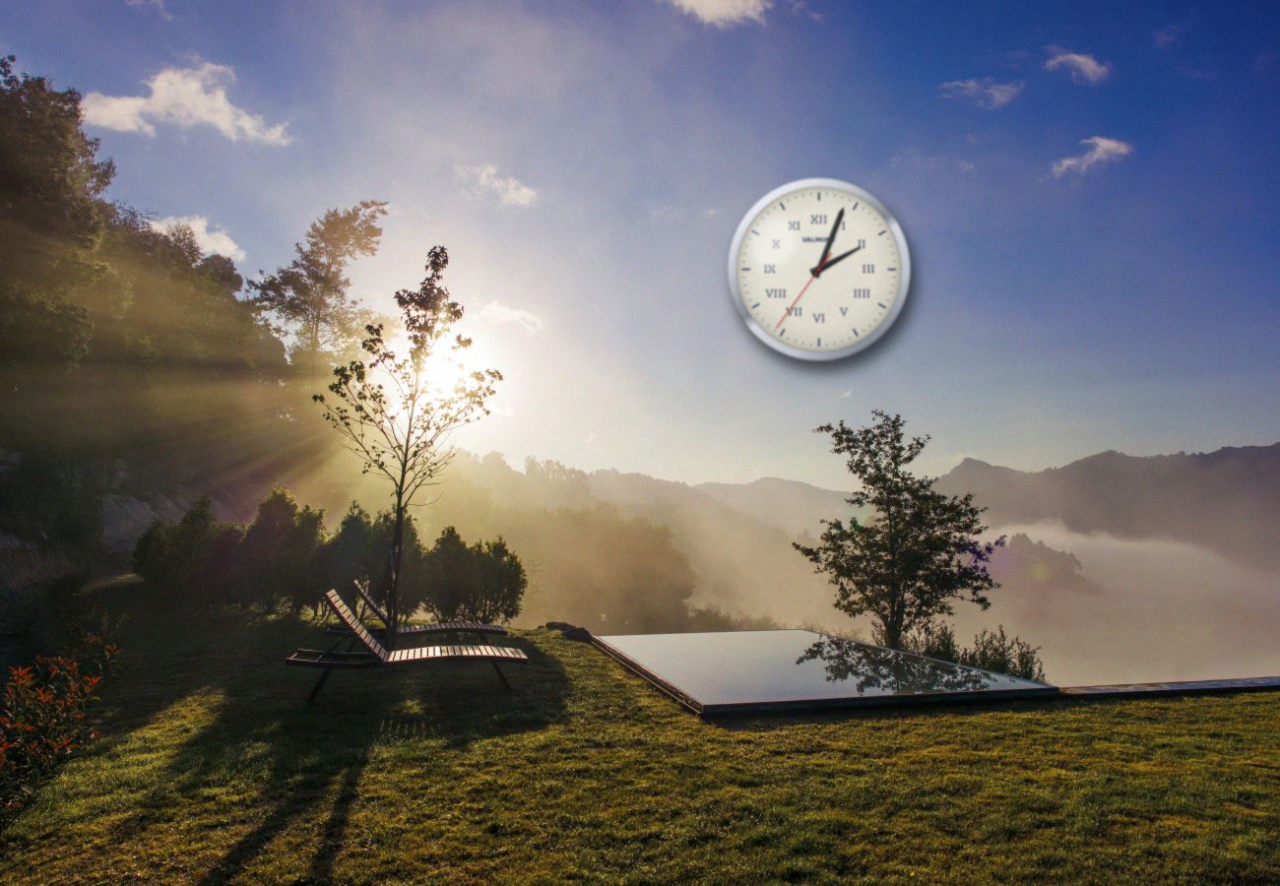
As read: 2.03.36
